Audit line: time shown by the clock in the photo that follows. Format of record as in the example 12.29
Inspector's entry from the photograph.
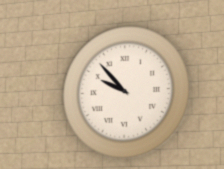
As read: 9.53
